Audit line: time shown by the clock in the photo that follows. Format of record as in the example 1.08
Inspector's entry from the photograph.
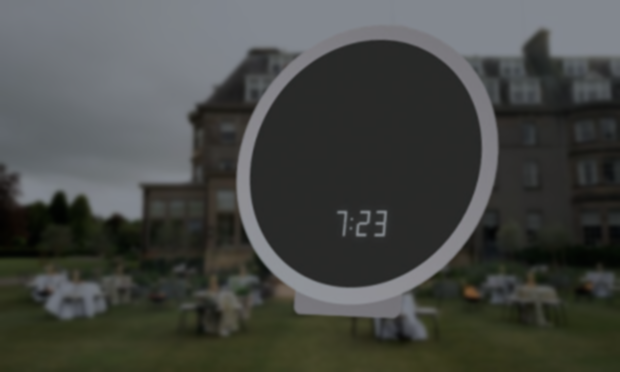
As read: 7.23
